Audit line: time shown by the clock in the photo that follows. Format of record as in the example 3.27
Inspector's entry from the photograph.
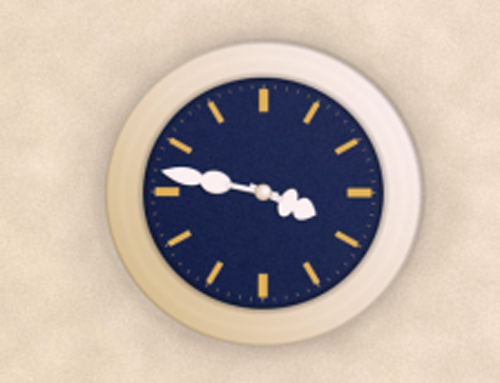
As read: 3.47
